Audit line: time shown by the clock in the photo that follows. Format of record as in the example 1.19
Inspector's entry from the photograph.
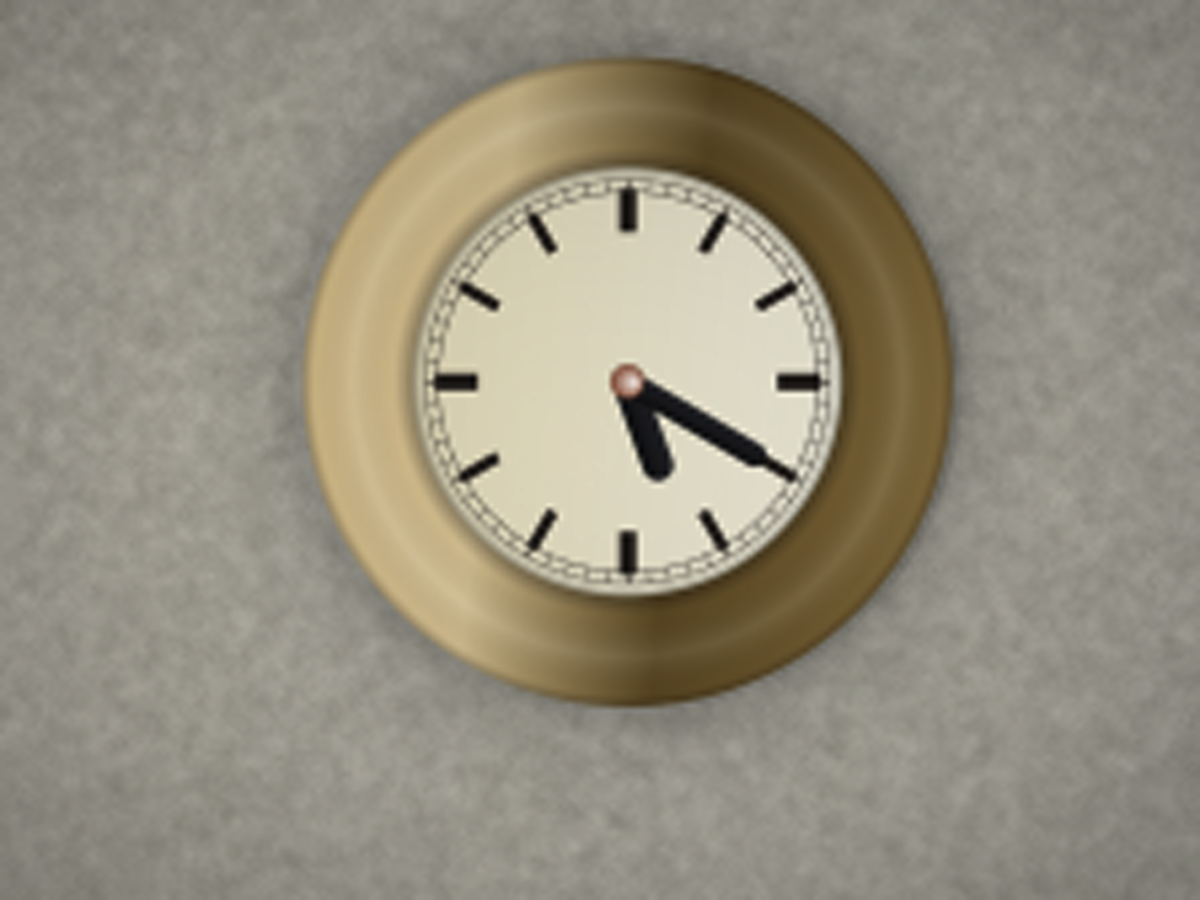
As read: 5.20
